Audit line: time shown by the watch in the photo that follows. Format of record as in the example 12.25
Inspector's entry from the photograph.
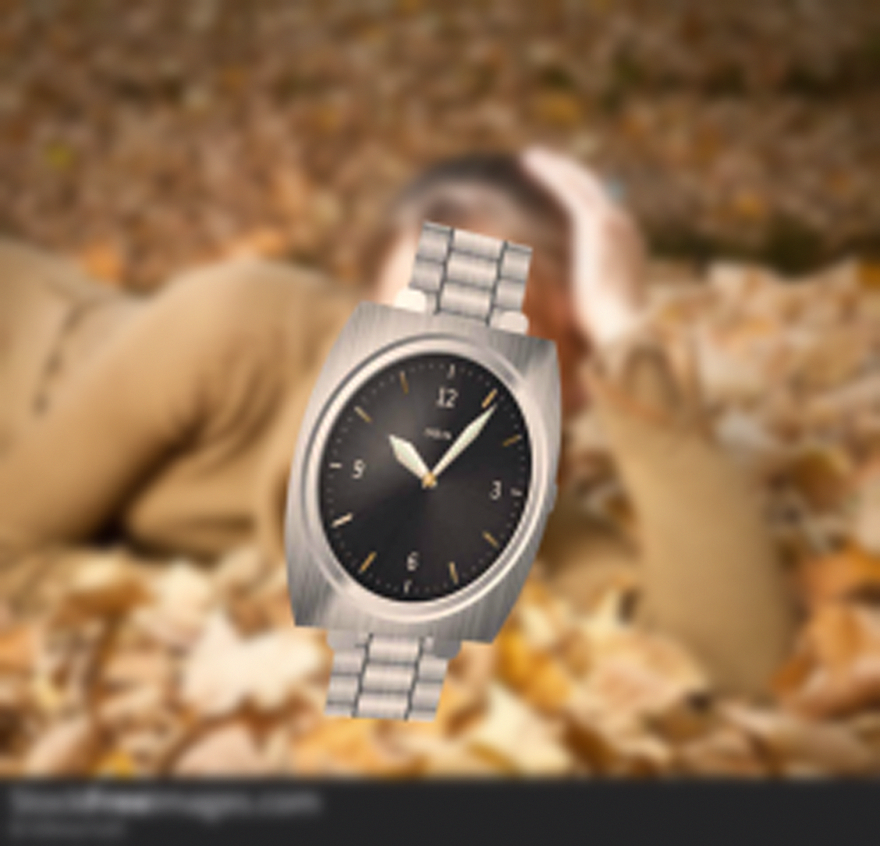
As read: 10.06
